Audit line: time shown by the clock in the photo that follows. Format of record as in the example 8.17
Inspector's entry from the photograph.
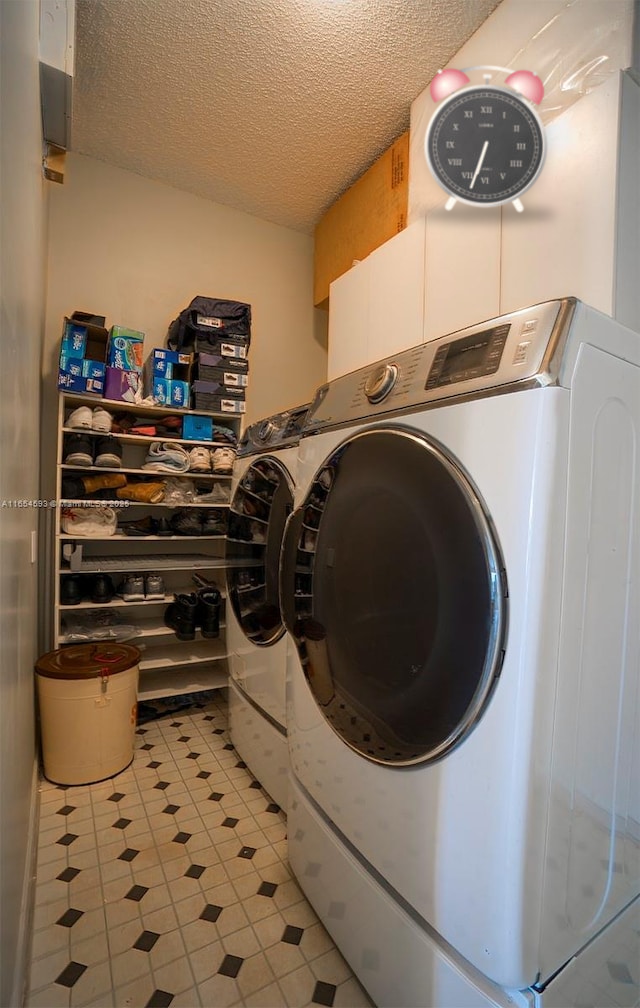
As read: 6.33
